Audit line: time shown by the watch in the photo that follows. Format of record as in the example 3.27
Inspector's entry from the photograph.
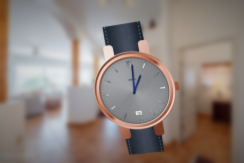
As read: 1.01
